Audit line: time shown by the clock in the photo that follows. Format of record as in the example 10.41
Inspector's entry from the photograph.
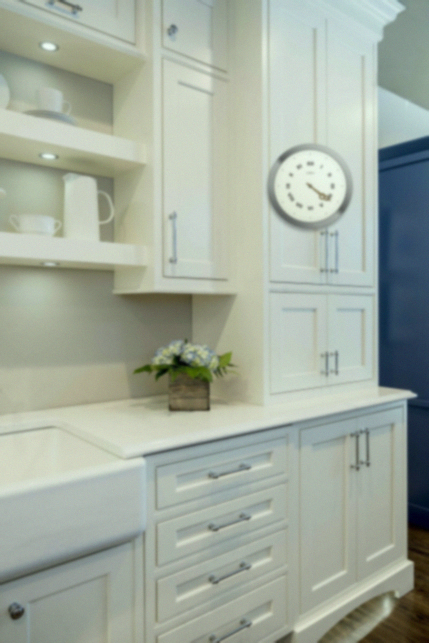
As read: 4.21
